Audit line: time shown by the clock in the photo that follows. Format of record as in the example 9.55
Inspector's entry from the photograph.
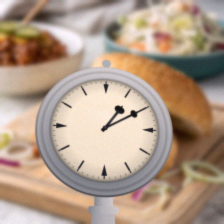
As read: 1.10
